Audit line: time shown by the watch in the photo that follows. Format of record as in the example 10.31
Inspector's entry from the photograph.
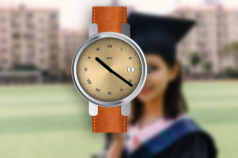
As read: 10.21
